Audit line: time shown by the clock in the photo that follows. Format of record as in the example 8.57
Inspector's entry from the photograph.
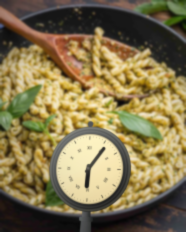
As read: 6.06
